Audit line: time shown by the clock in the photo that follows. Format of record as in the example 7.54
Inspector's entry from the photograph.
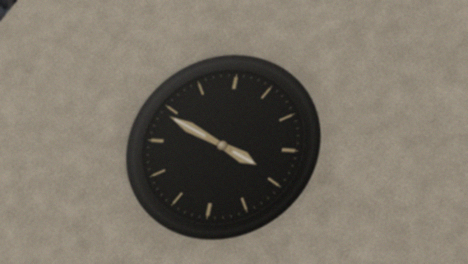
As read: 3.49
